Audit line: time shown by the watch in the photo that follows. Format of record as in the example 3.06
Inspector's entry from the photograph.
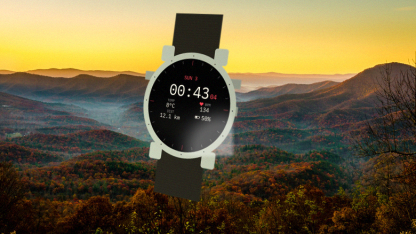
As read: 0.43
